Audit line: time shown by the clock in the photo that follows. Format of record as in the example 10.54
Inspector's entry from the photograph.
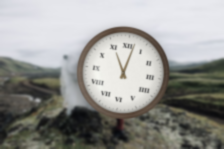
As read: 11.02
